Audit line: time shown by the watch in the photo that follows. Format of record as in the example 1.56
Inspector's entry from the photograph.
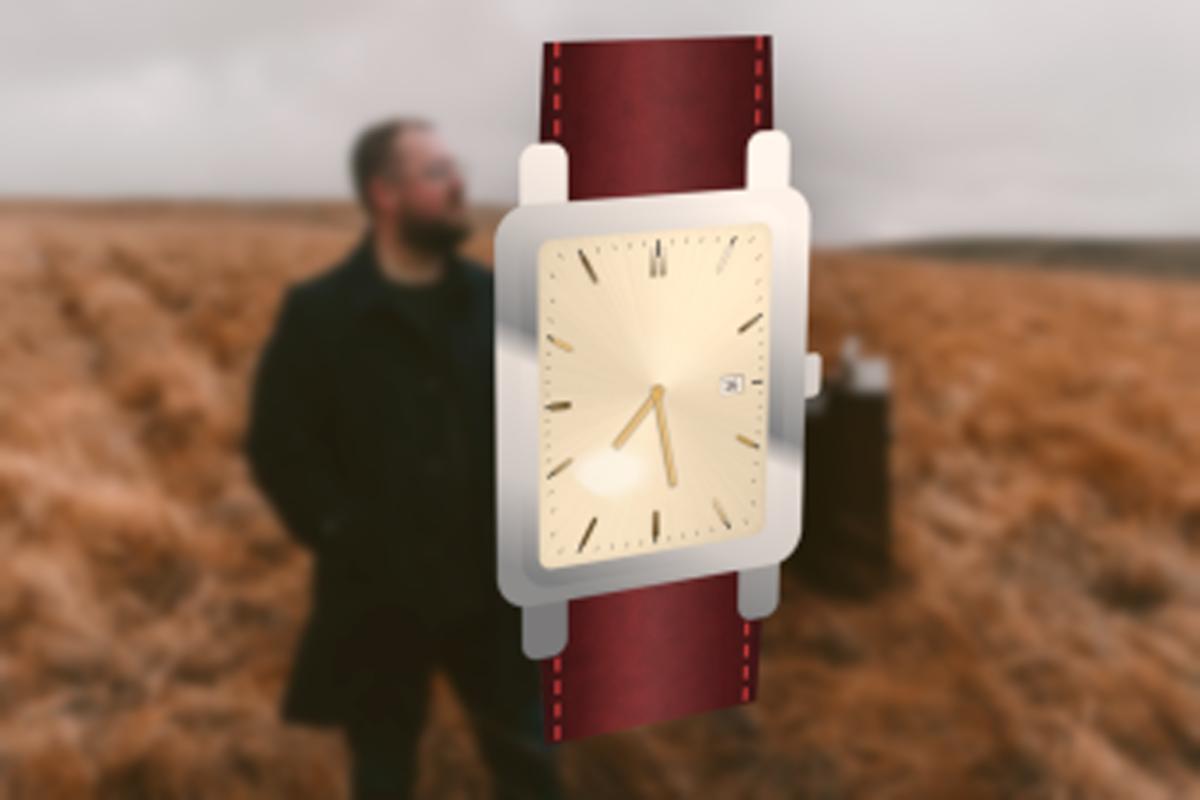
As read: 7.28
